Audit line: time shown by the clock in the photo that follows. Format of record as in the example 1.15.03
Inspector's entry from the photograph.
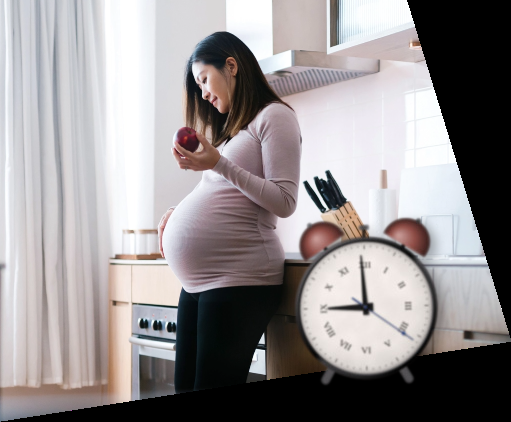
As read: 8.59.21
